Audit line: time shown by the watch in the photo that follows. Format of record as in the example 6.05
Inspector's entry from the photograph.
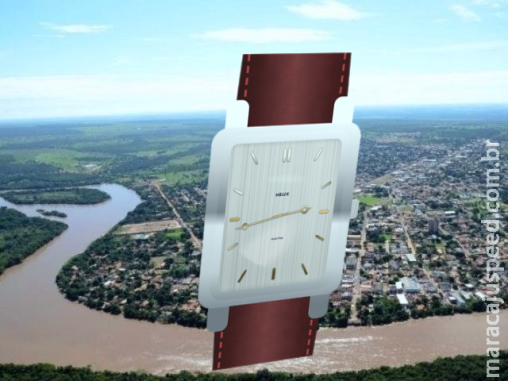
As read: 2.43
